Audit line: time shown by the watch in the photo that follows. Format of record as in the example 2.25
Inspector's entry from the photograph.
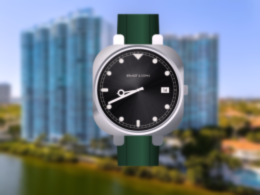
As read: 8.41
